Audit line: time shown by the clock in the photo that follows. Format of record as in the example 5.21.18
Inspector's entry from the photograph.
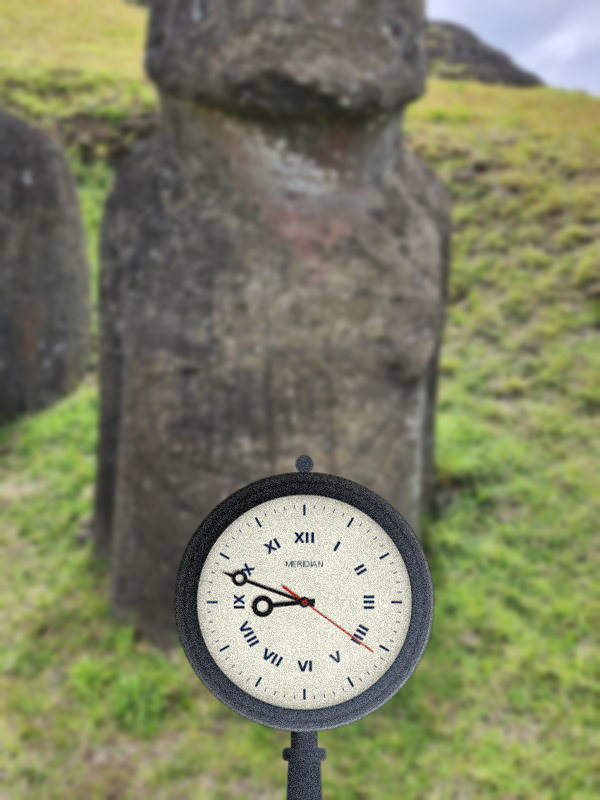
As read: 8.48.21
